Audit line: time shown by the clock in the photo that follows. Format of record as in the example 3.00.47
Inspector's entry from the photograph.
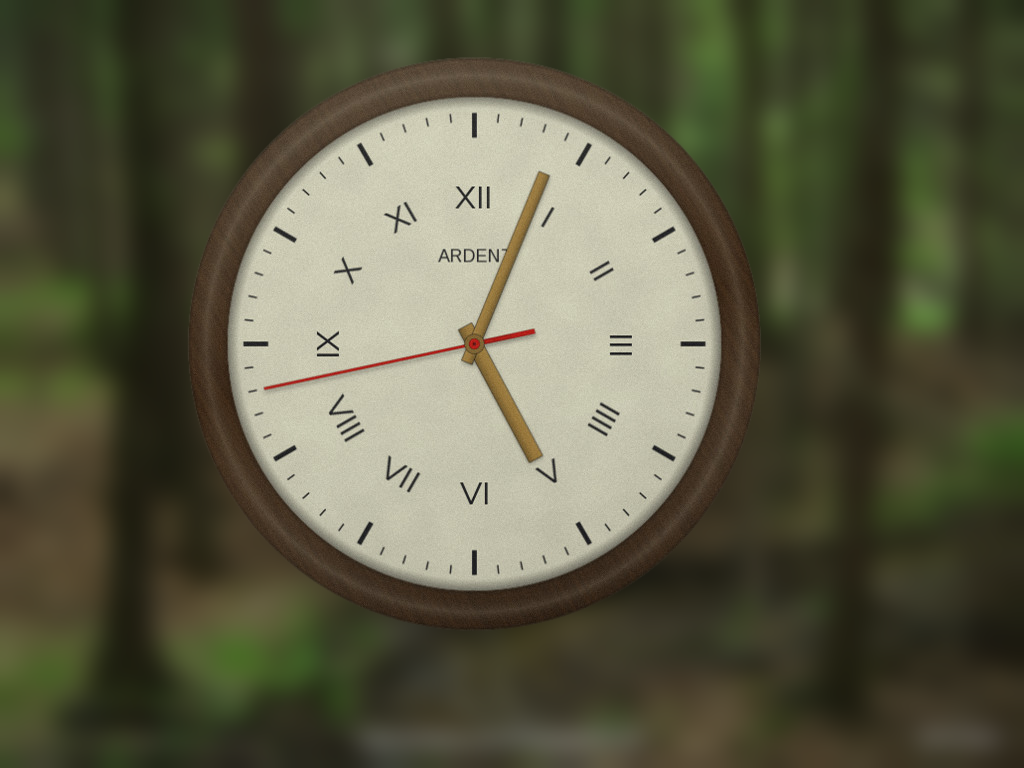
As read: 5.03.43
